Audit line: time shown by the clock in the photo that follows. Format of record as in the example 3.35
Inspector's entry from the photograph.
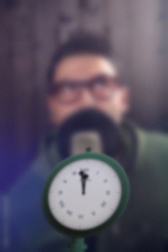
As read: 11.58
